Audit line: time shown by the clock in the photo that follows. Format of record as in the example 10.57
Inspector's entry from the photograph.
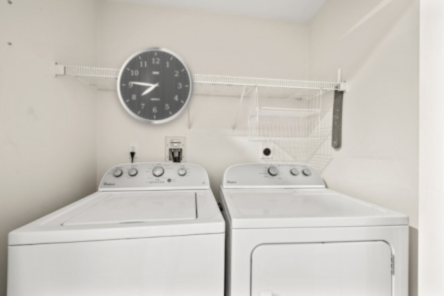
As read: 7.46
